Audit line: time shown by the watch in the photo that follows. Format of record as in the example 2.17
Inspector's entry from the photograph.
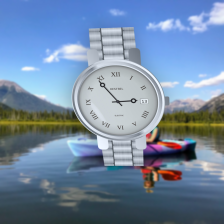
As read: 2.54
